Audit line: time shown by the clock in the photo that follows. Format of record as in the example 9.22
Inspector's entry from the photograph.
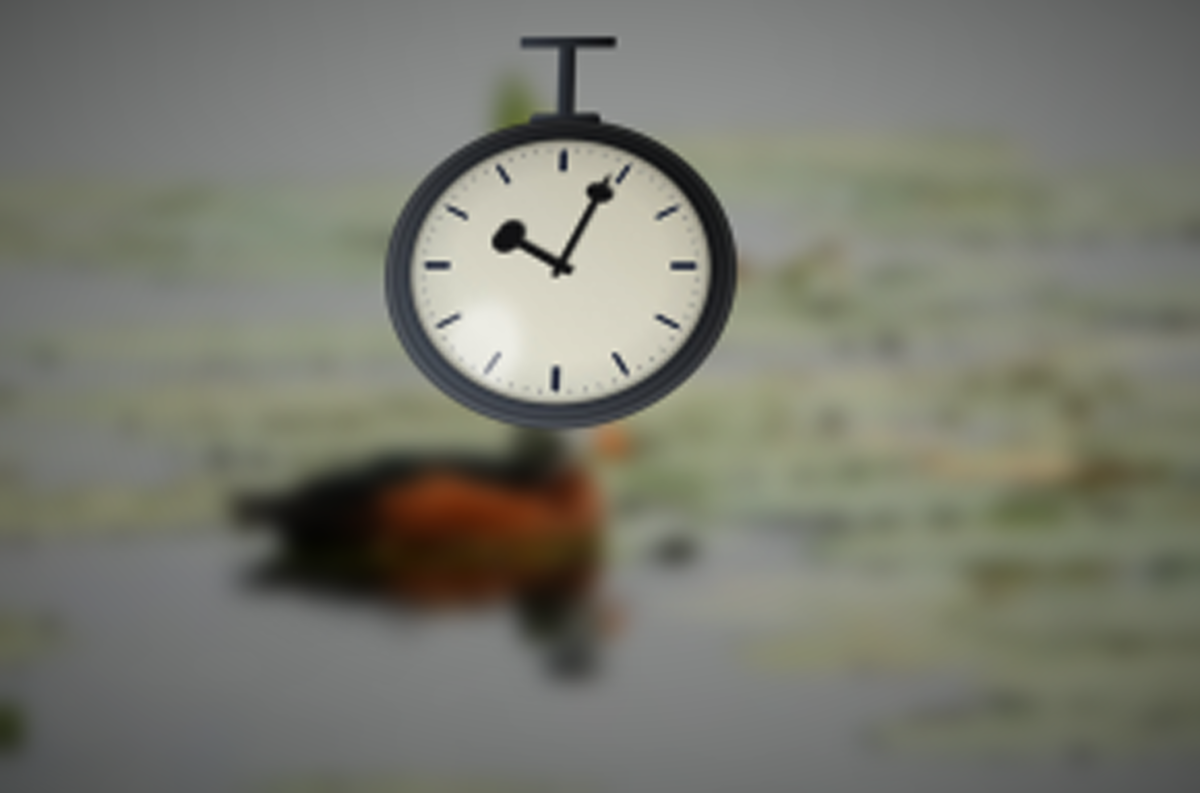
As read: 10.04
